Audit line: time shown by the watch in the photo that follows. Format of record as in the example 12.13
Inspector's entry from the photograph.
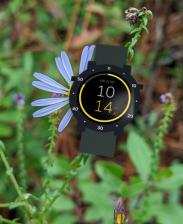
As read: 10.14
